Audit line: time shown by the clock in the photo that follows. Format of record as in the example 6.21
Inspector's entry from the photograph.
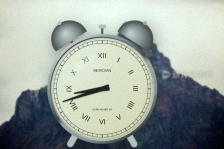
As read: 8.42
